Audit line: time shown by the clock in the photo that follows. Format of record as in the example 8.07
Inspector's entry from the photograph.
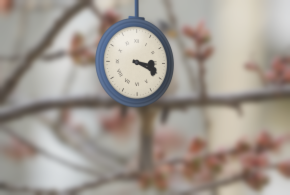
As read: 3.19
